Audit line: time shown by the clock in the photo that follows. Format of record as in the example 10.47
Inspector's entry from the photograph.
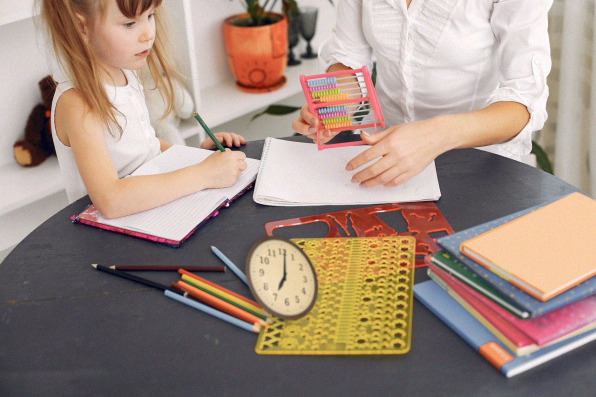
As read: 7.01
